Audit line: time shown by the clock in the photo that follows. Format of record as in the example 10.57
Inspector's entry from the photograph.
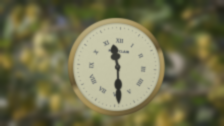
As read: 11.29
